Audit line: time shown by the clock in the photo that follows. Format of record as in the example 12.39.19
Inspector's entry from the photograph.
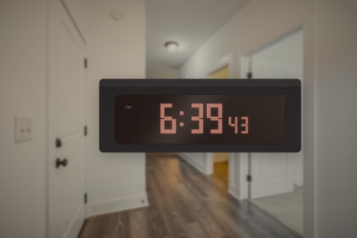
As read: 6.39.43
